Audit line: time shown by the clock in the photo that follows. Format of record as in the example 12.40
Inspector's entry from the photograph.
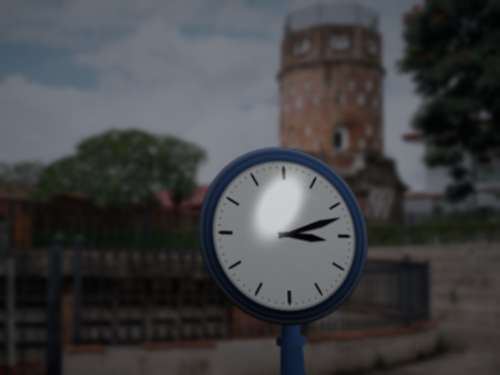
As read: 3.12
